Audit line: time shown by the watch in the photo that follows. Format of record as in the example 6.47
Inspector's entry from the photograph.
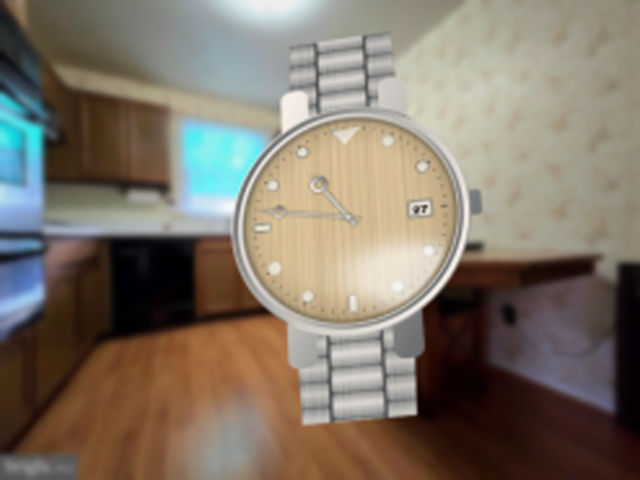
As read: 10.47
